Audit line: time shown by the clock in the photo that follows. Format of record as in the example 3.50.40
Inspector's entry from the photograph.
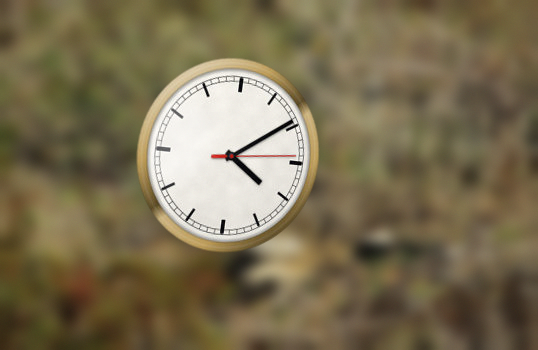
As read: 4.09.14
